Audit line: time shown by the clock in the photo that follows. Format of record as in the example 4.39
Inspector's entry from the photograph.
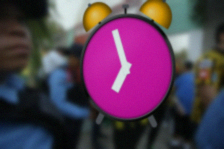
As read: 6.57
